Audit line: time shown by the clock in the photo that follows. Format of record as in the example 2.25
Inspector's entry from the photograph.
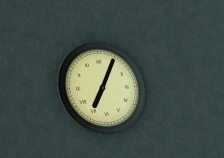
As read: 7.05
